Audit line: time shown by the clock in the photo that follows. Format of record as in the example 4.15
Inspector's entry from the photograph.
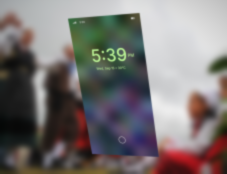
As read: 5.39
